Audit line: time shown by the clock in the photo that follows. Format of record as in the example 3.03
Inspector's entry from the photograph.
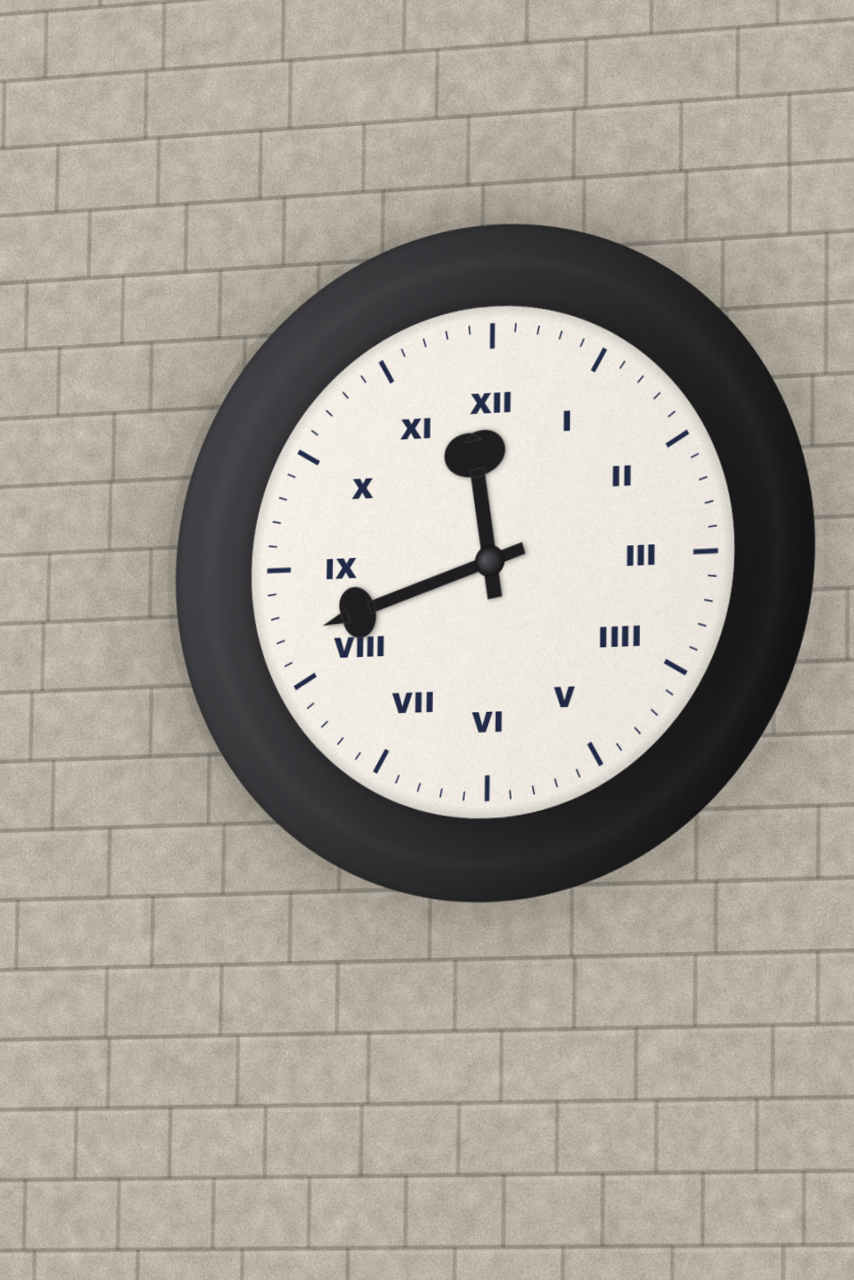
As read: 11.42
